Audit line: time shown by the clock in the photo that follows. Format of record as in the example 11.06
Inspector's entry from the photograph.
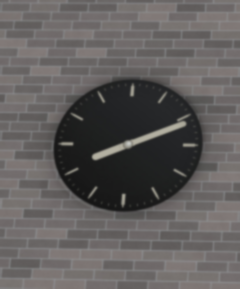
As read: 8.11
